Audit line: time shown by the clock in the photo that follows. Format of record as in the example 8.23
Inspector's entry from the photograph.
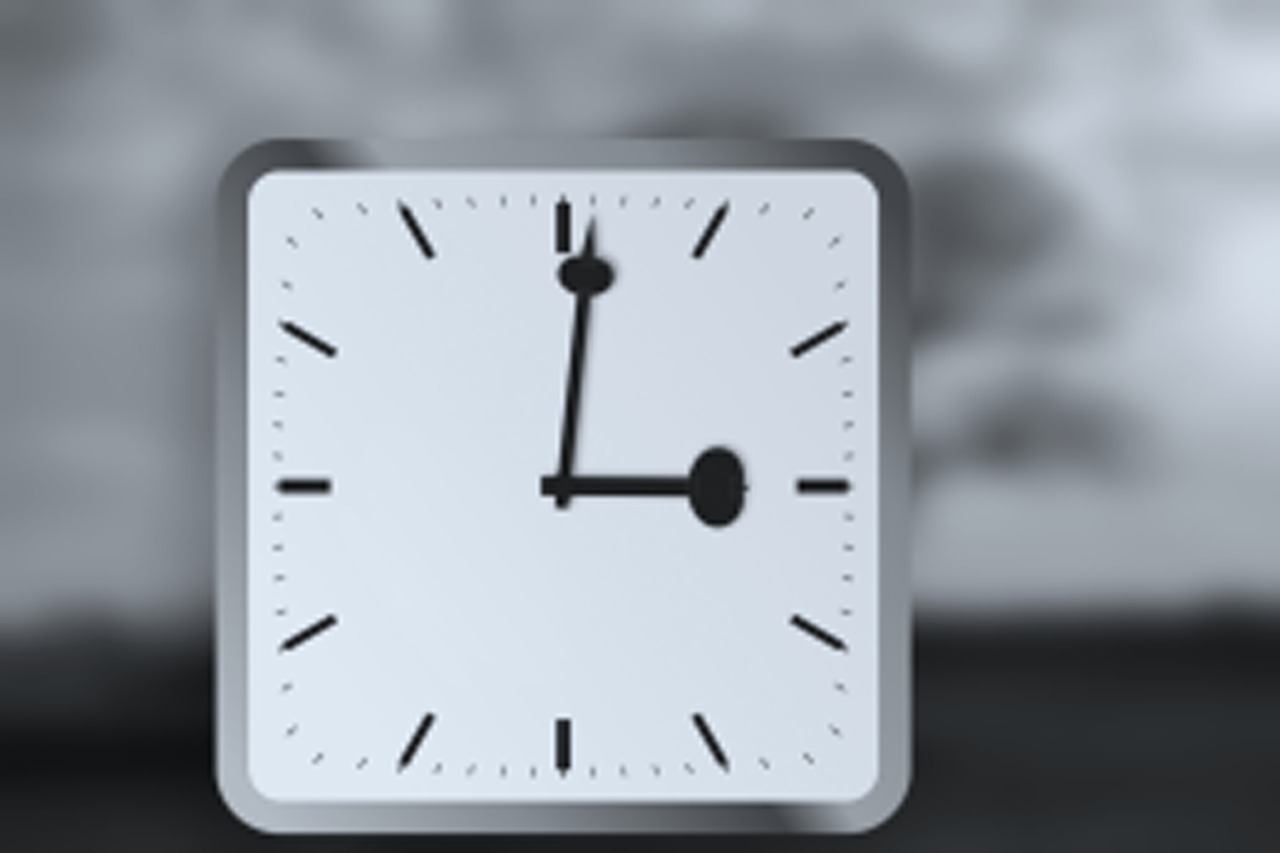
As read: 3.01
